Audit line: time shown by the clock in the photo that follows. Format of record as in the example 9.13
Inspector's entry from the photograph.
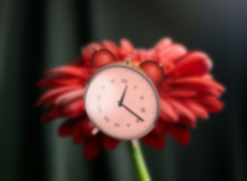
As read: 12.19
